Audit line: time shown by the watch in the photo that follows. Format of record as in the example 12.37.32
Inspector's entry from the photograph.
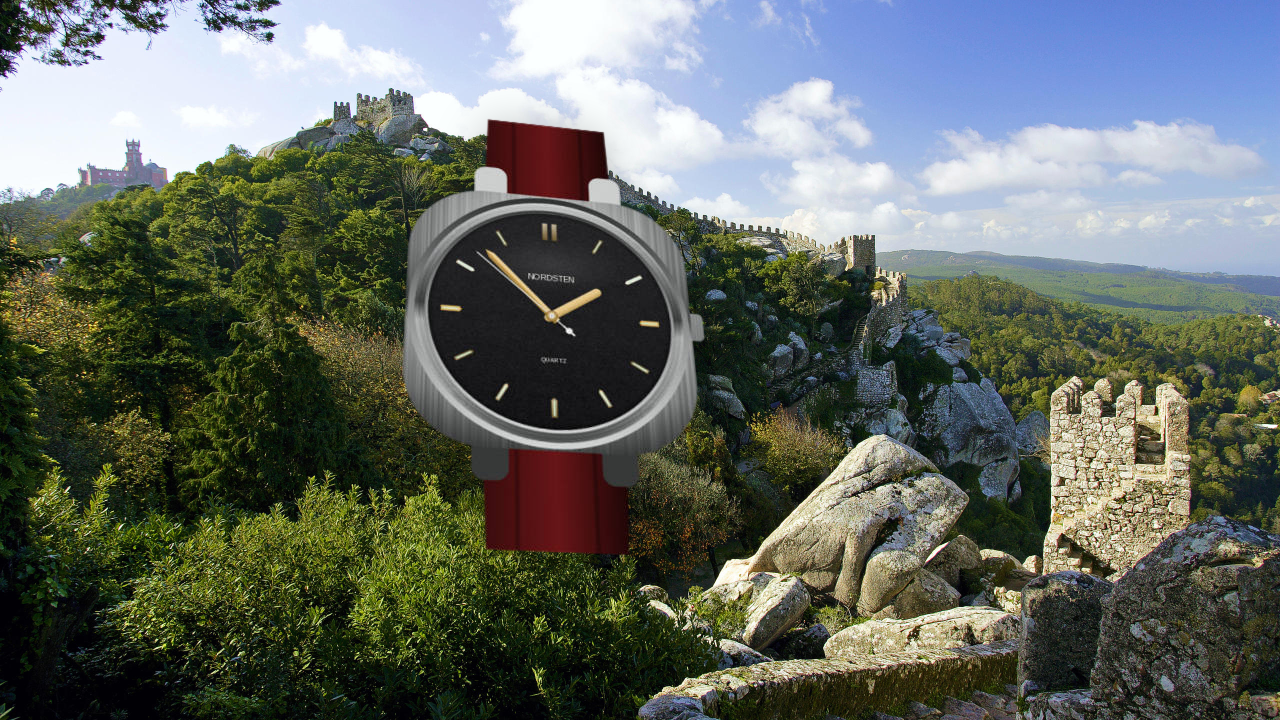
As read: 1.52.52
